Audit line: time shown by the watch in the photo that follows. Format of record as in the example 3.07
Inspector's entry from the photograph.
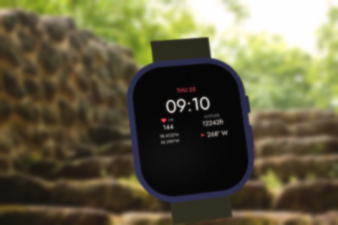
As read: 9.10
